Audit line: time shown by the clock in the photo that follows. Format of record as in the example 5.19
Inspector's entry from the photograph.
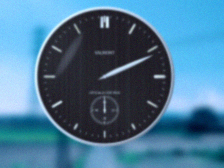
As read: 2.11
